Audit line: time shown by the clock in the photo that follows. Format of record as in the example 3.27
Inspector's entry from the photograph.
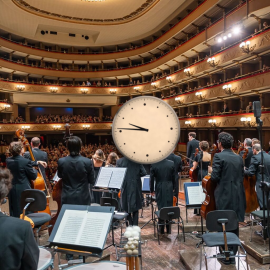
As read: 9.46
